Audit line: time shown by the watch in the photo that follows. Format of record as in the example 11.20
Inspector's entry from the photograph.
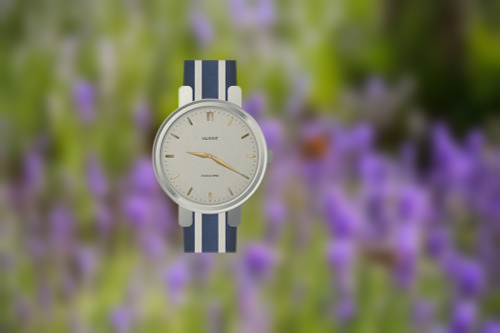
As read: 9.20
